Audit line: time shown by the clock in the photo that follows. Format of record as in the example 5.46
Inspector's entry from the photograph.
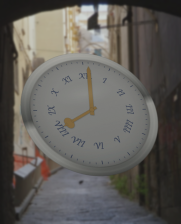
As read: 8.01
